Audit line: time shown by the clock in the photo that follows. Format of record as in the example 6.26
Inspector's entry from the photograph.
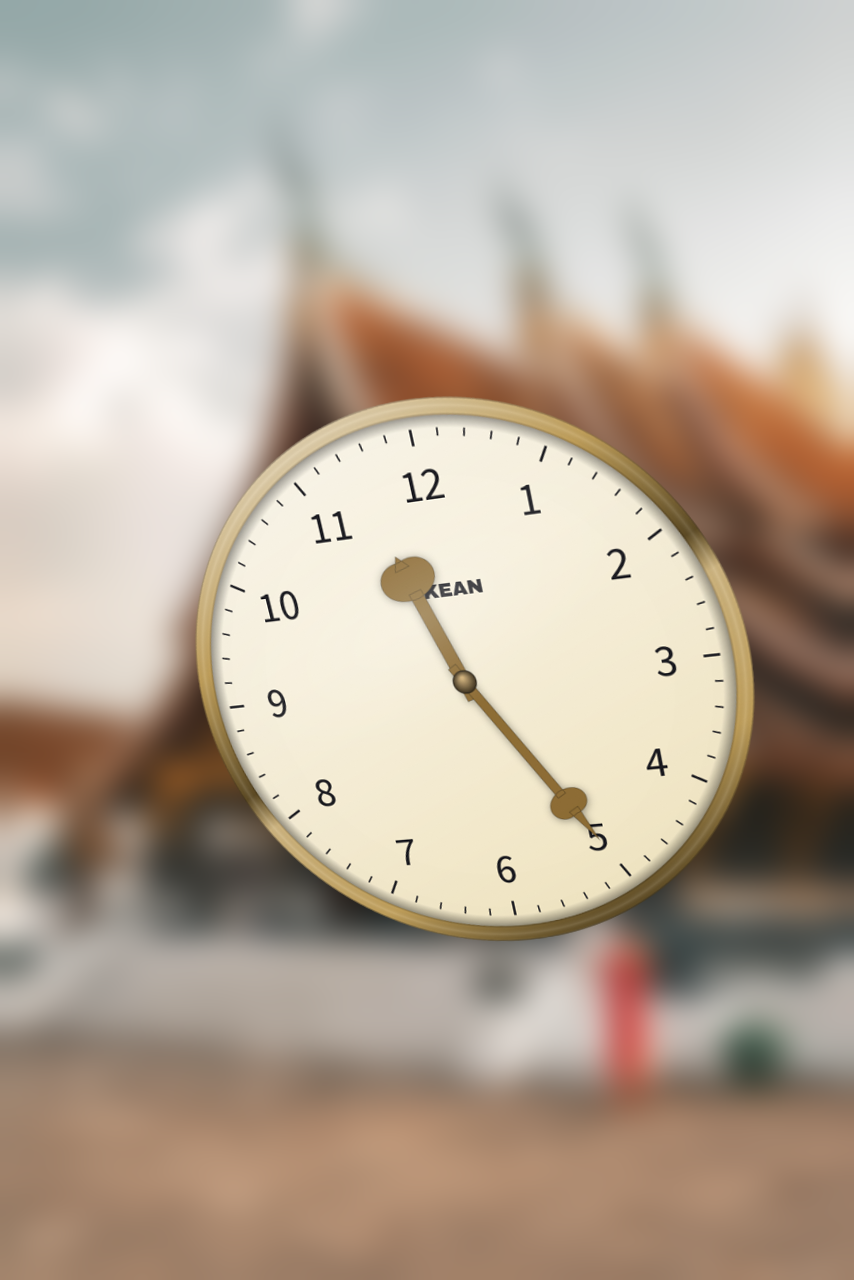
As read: 11.25
